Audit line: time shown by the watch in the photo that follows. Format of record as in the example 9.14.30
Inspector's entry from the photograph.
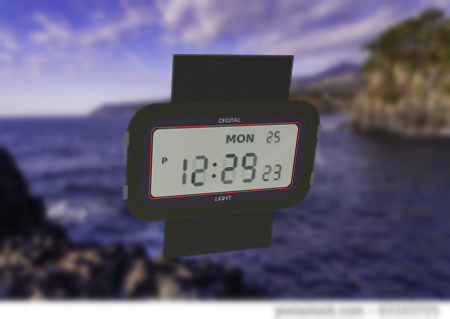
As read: 12.29.23
